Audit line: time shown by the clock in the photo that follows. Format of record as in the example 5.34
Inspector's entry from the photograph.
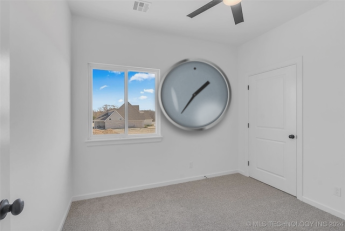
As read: 1.36
